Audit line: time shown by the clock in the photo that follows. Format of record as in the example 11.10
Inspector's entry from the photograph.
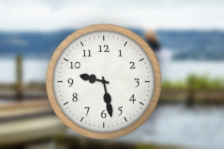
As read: 9.28
